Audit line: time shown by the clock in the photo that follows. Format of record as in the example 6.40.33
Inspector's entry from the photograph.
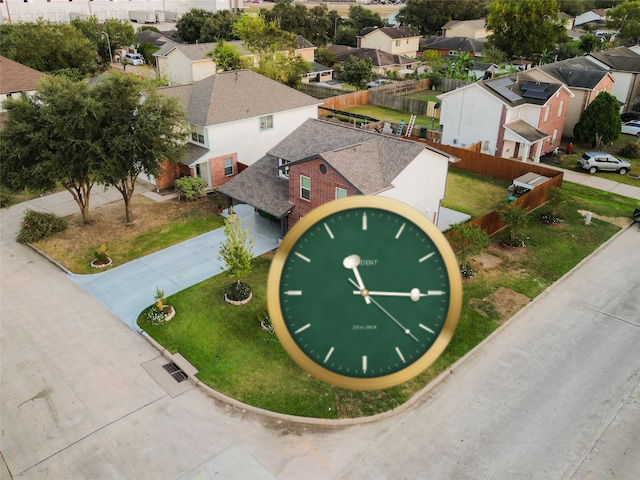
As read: 11.15.22
